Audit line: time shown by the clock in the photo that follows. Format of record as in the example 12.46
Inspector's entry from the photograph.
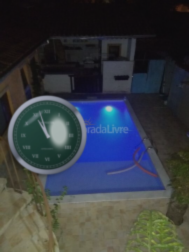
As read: 10.57
